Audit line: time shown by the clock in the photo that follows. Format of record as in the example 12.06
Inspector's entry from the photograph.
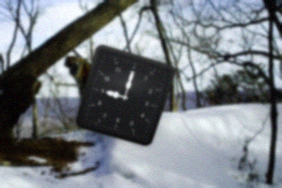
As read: 9.00
